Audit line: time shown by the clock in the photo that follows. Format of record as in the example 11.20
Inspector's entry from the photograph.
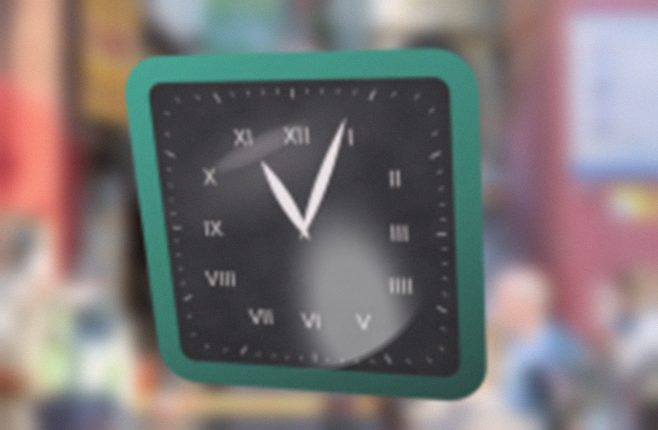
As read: 11.04
